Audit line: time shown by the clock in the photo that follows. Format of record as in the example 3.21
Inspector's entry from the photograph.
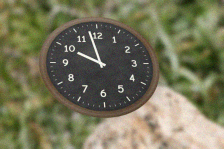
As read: 9.58
